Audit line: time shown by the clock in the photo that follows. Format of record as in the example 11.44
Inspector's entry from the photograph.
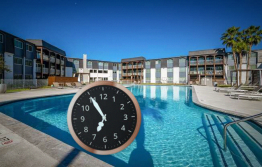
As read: 6.55
